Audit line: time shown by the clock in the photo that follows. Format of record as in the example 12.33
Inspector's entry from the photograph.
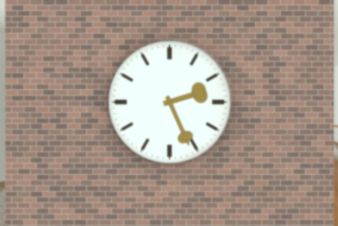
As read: 2.26
